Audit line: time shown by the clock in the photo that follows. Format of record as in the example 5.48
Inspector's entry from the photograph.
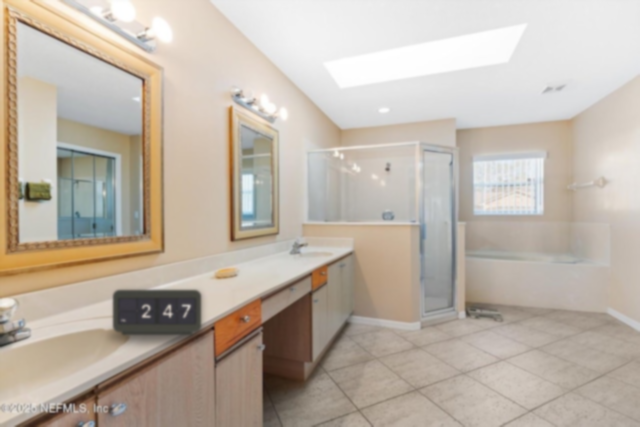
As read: 2.47
